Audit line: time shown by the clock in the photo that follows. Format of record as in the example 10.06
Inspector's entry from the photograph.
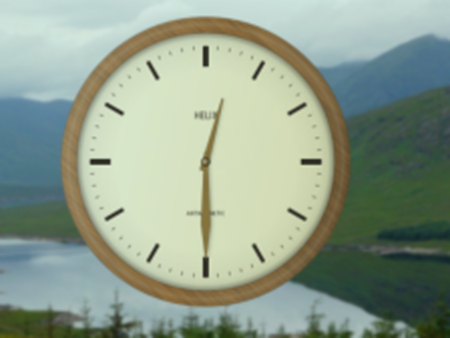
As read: 12.30
